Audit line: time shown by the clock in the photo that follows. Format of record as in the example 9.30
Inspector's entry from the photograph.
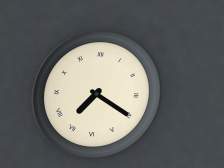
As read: 7.20
